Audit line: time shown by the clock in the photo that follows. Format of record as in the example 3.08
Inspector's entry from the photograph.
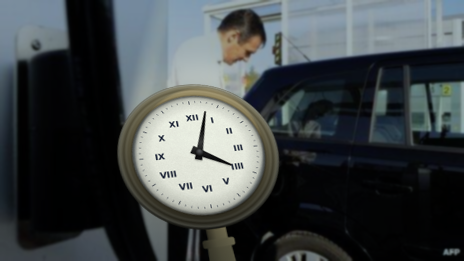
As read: 4.03
